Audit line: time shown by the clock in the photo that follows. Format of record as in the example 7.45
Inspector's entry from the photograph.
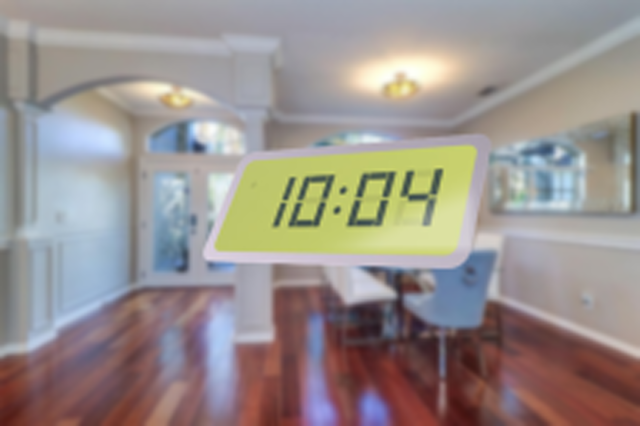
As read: 10.04
